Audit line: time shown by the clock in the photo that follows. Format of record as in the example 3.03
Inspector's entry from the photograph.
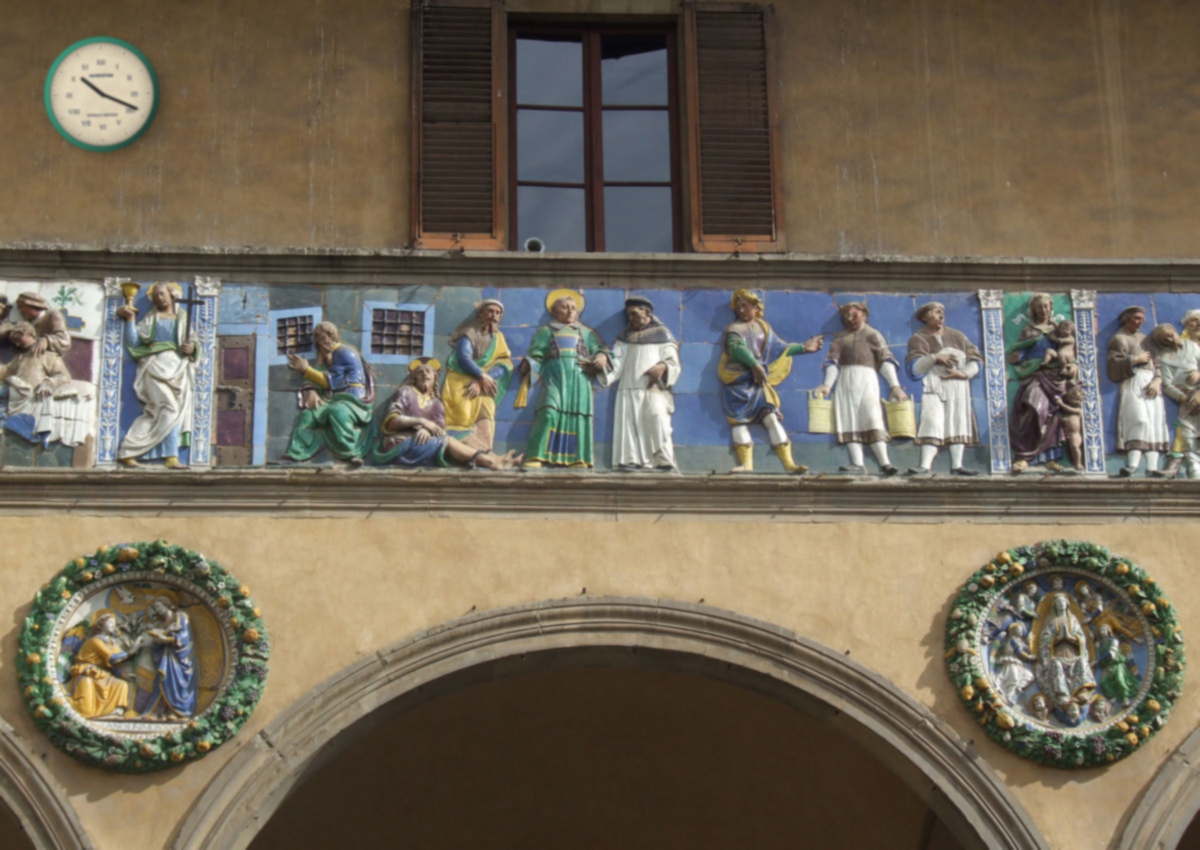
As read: 10.19
